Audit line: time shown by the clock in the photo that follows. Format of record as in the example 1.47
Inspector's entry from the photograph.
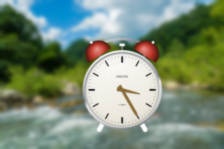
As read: 3.25
